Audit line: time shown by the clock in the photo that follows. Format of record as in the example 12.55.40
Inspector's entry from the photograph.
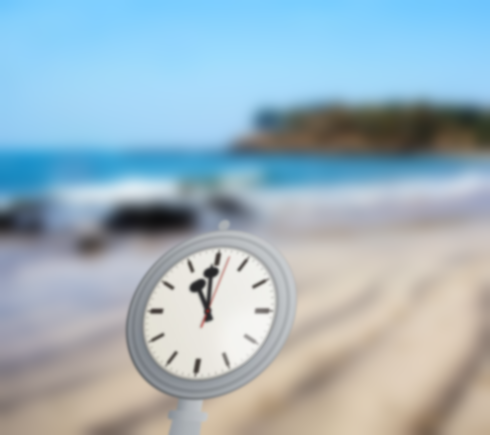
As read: 10.59.02
